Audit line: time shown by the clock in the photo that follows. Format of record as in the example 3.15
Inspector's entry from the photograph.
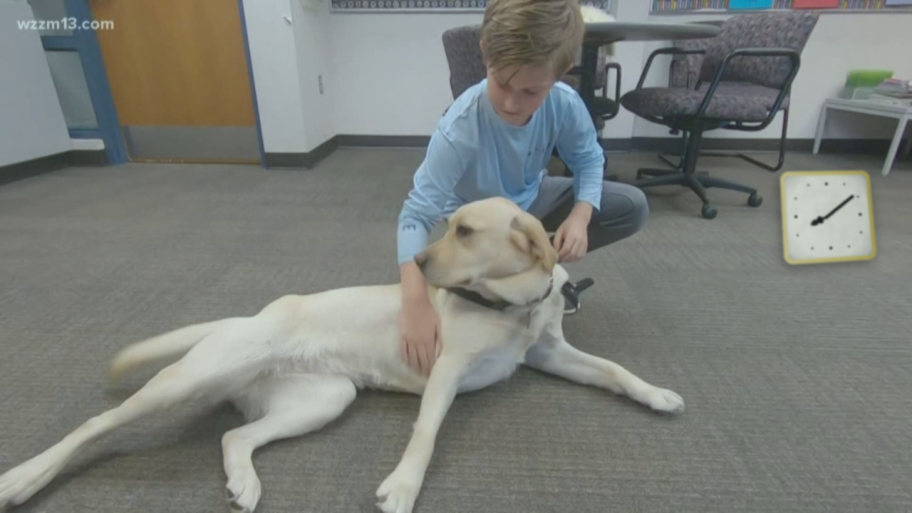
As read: 8.09
